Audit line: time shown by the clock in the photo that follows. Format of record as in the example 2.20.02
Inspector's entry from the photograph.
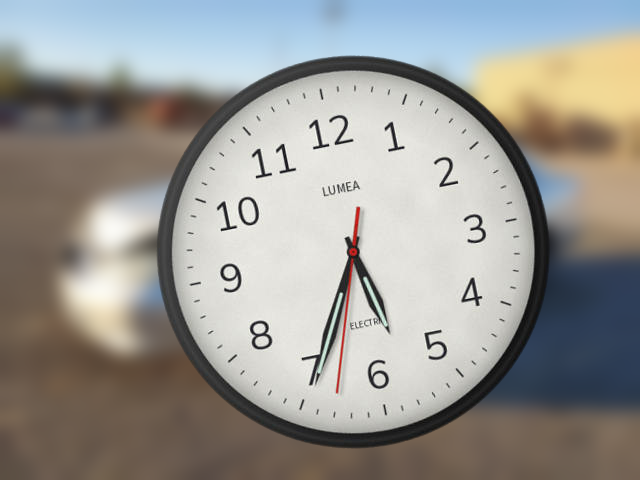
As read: 5.34.33
